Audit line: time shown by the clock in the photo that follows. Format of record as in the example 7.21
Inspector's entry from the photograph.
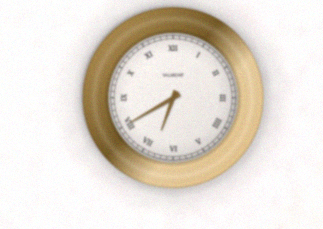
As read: 6.40
